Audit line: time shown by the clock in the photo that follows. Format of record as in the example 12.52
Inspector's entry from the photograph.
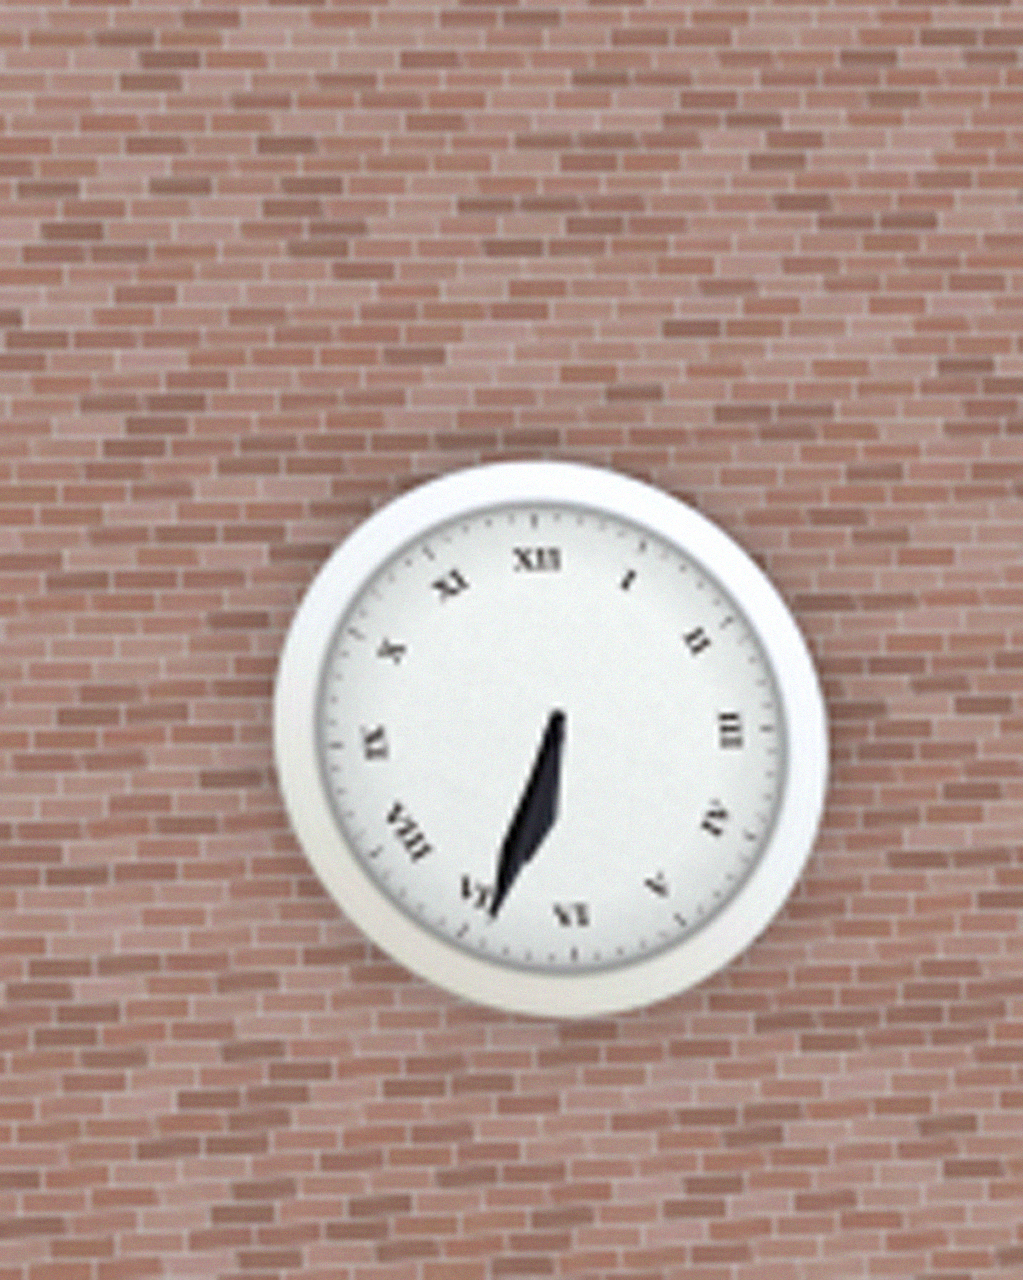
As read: 6.34
